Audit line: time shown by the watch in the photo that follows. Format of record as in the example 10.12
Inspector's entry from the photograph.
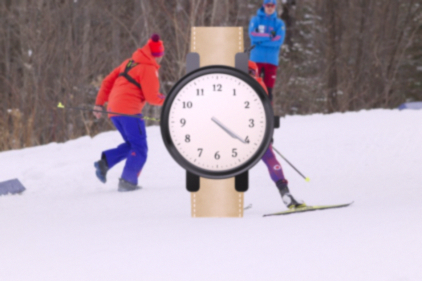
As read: 4.21
